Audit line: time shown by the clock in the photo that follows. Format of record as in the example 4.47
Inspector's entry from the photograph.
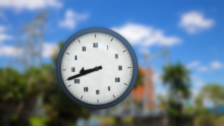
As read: 8.42
